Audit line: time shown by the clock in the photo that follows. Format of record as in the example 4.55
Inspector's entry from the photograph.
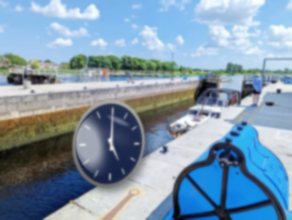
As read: 5.00
